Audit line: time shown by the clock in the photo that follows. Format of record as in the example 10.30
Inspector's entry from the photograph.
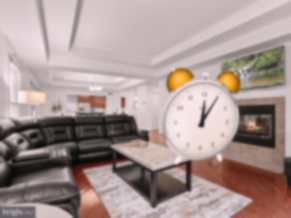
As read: 12.05
